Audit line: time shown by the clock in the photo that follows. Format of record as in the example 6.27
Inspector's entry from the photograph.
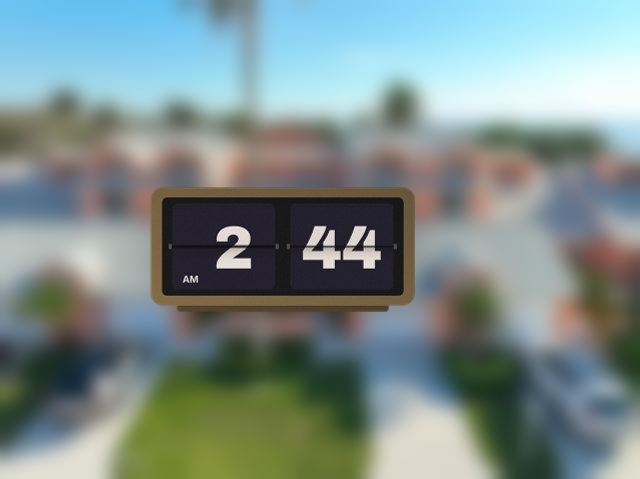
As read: 2.44
